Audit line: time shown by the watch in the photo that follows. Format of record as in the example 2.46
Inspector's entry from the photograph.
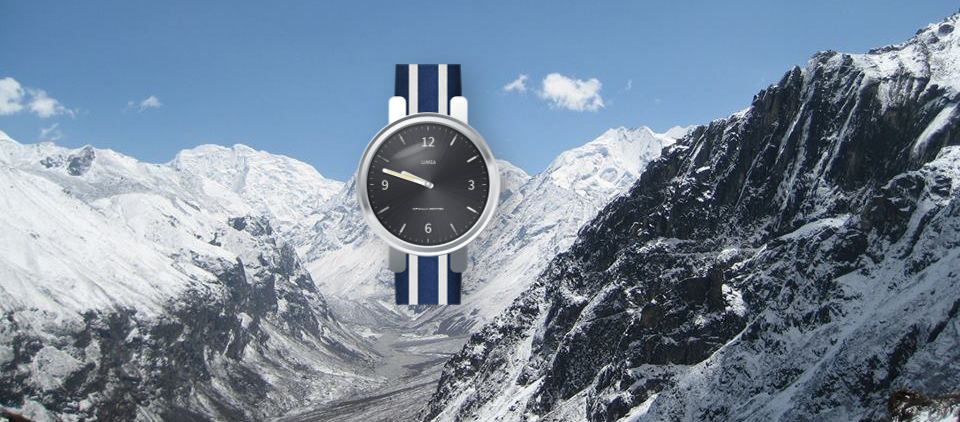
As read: 9.48
